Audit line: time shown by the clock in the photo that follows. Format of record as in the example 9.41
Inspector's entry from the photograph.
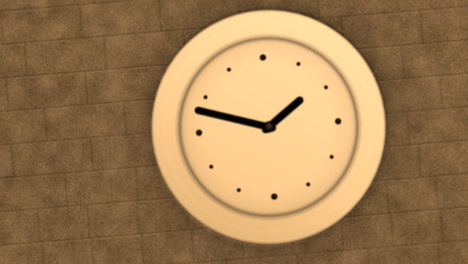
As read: 1.48
